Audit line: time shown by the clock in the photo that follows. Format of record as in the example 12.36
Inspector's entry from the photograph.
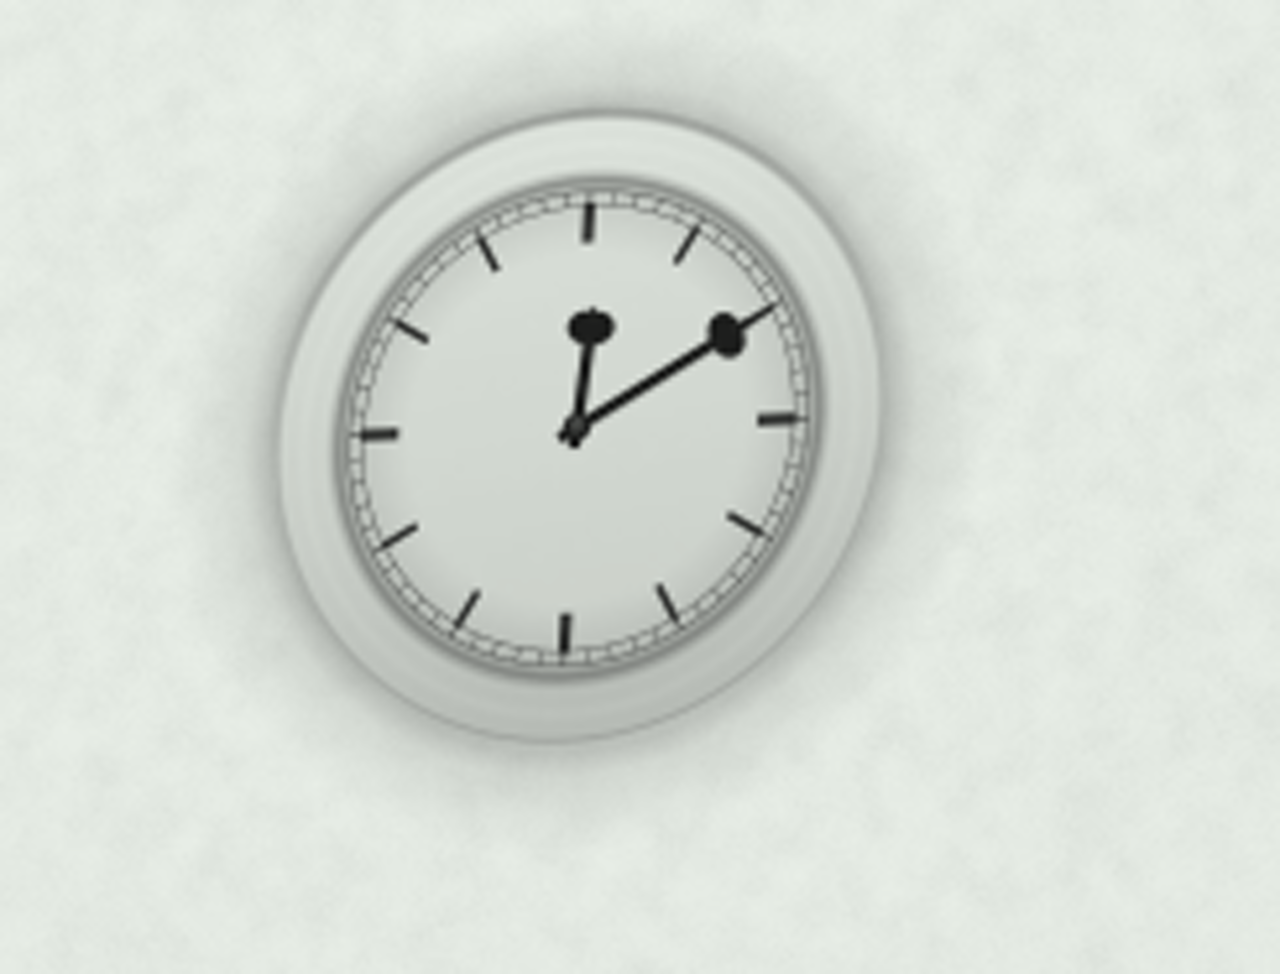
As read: 12.10
